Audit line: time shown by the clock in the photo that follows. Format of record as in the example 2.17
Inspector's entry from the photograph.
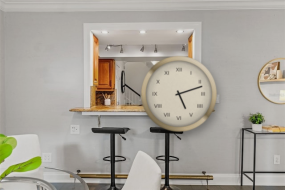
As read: 5.12
